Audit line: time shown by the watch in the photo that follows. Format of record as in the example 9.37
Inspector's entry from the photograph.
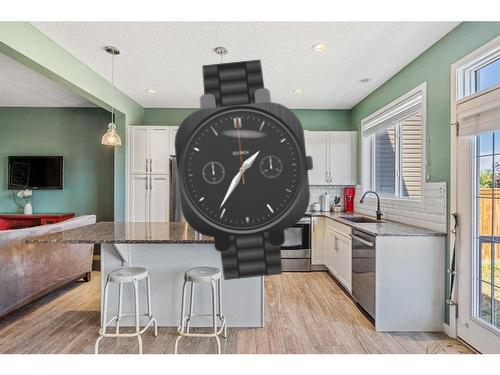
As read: 1.36
